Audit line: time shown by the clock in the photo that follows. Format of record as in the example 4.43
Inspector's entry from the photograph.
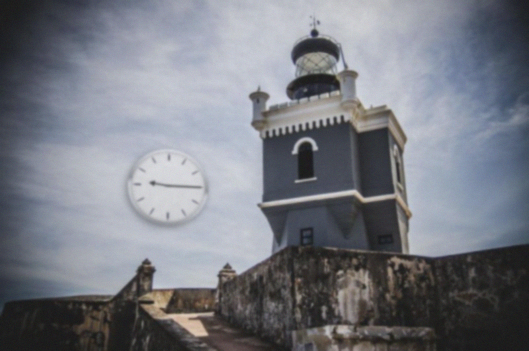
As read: 9.15
